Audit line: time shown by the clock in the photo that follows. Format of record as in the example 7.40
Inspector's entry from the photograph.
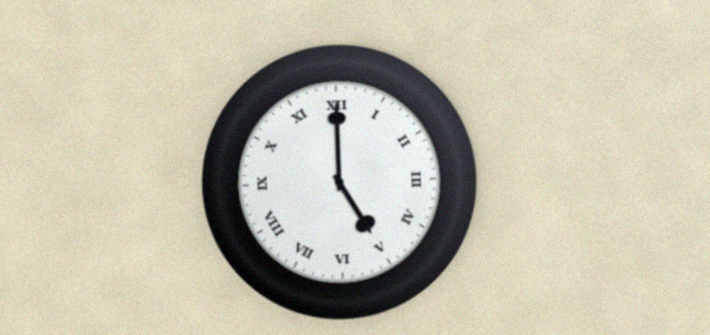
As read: 5.00
